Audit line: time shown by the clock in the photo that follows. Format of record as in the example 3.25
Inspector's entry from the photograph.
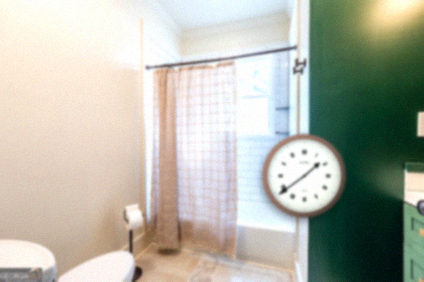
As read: 1.39
